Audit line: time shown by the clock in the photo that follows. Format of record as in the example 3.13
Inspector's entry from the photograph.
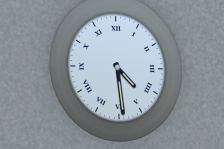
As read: 4.29
